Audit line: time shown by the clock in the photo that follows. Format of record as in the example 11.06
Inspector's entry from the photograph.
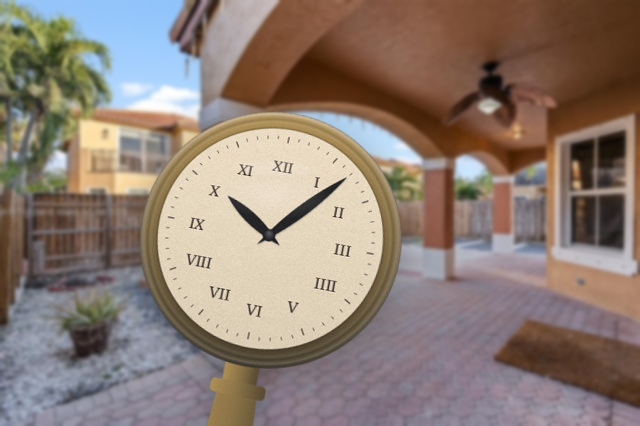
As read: 10.07
